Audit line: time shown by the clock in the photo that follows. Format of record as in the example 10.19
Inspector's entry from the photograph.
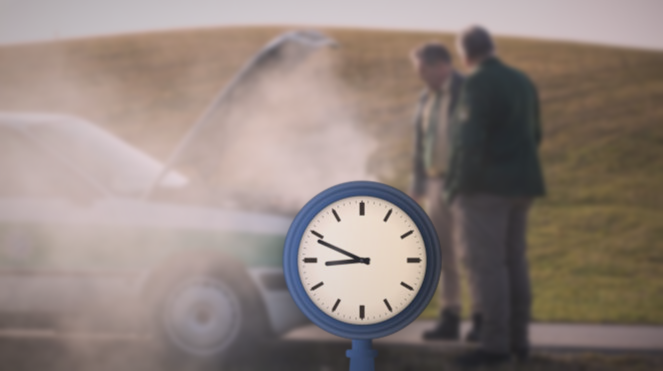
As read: 8.49
